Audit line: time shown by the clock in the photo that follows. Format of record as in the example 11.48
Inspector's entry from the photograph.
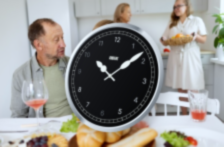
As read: 10.08
